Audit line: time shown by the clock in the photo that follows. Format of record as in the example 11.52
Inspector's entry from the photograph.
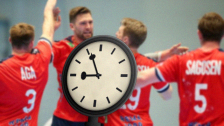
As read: 8.56
